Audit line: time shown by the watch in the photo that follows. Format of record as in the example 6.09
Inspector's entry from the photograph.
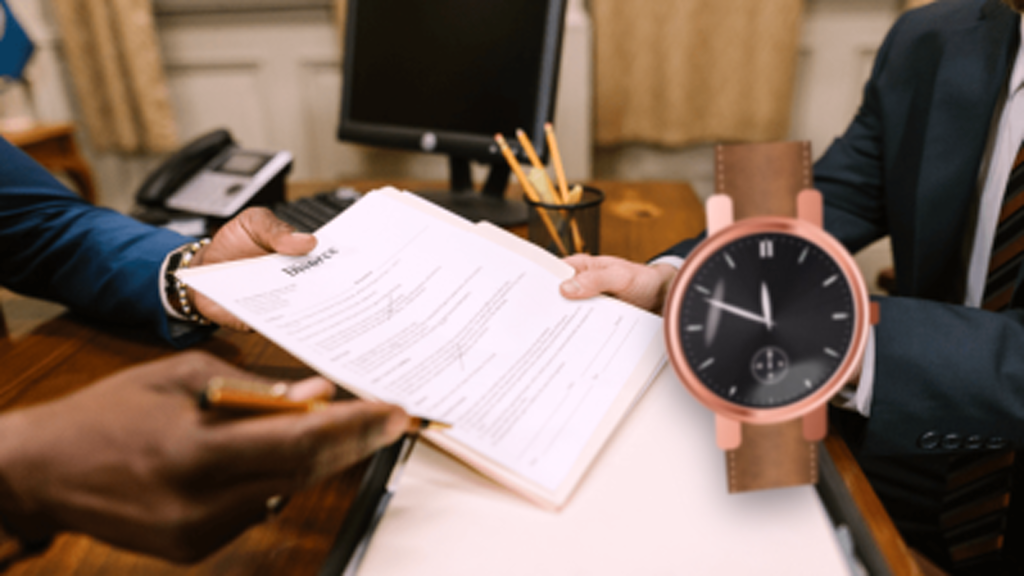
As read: 11.49
